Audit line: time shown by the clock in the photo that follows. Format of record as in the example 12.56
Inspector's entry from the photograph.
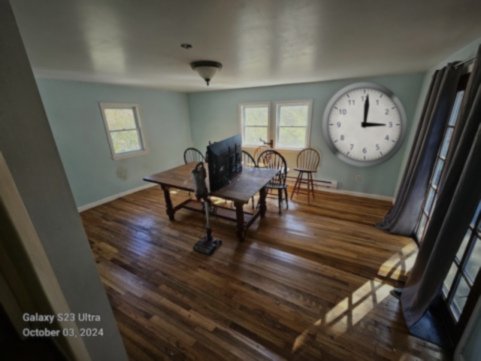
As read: 3.01
